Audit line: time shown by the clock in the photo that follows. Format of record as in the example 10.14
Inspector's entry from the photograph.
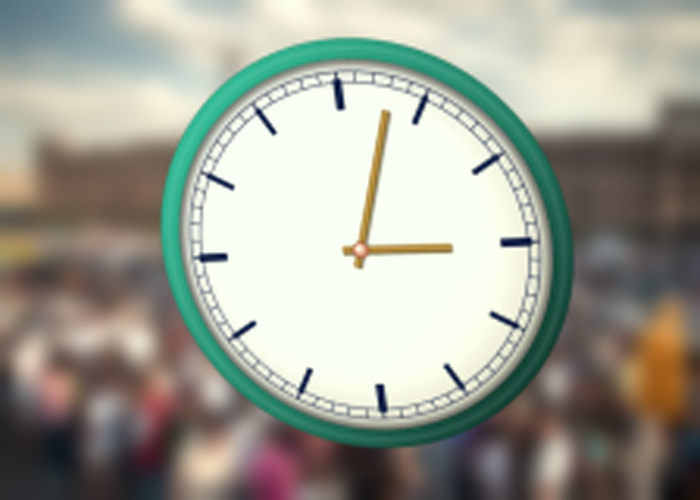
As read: 3.03
